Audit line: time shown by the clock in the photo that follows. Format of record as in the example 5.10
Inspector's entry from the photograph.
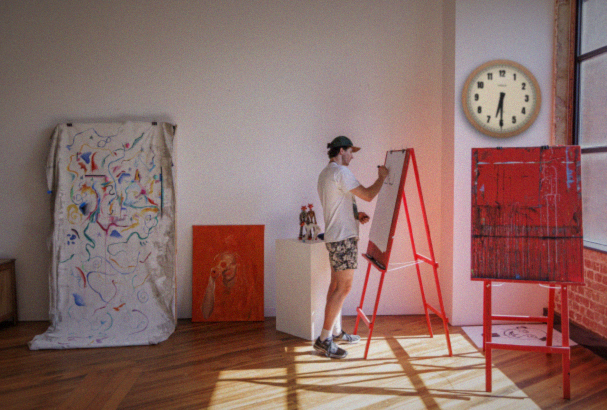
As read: 6.30
